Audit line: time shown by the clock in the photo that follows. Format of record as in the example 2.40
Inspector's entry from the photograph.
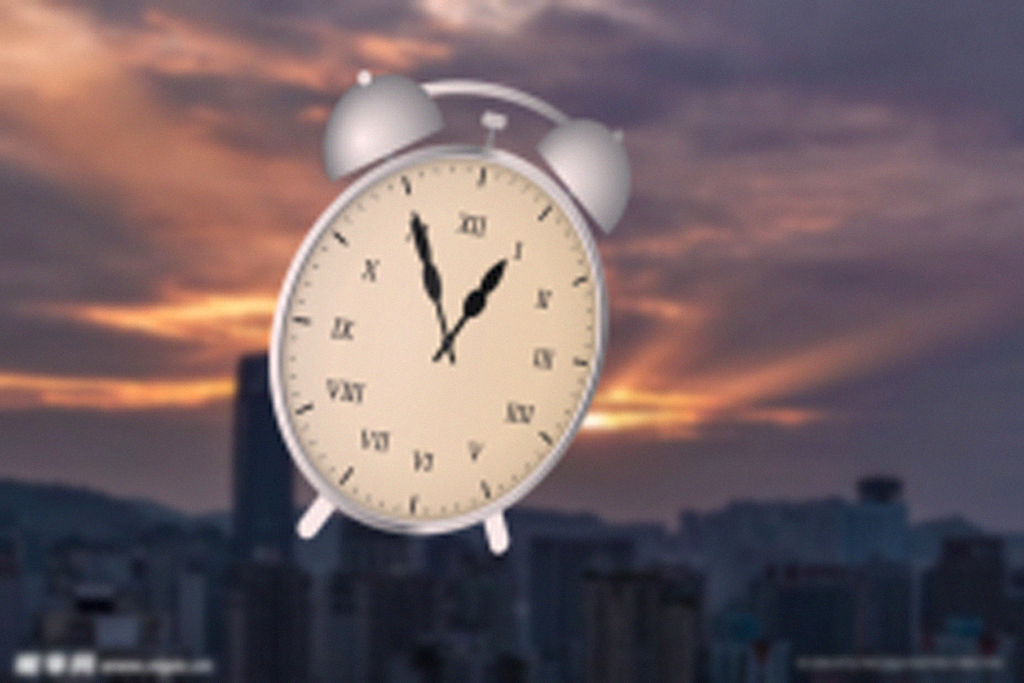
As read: 12.55
